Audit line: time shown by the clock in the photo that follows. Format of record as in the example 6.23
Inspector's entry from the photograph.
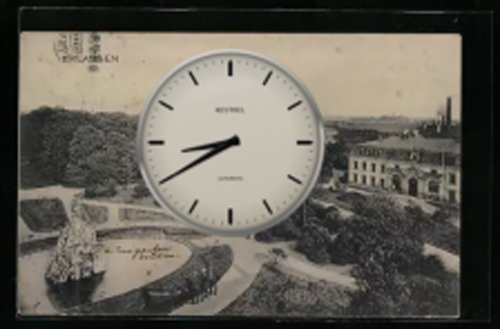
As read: 8.40
